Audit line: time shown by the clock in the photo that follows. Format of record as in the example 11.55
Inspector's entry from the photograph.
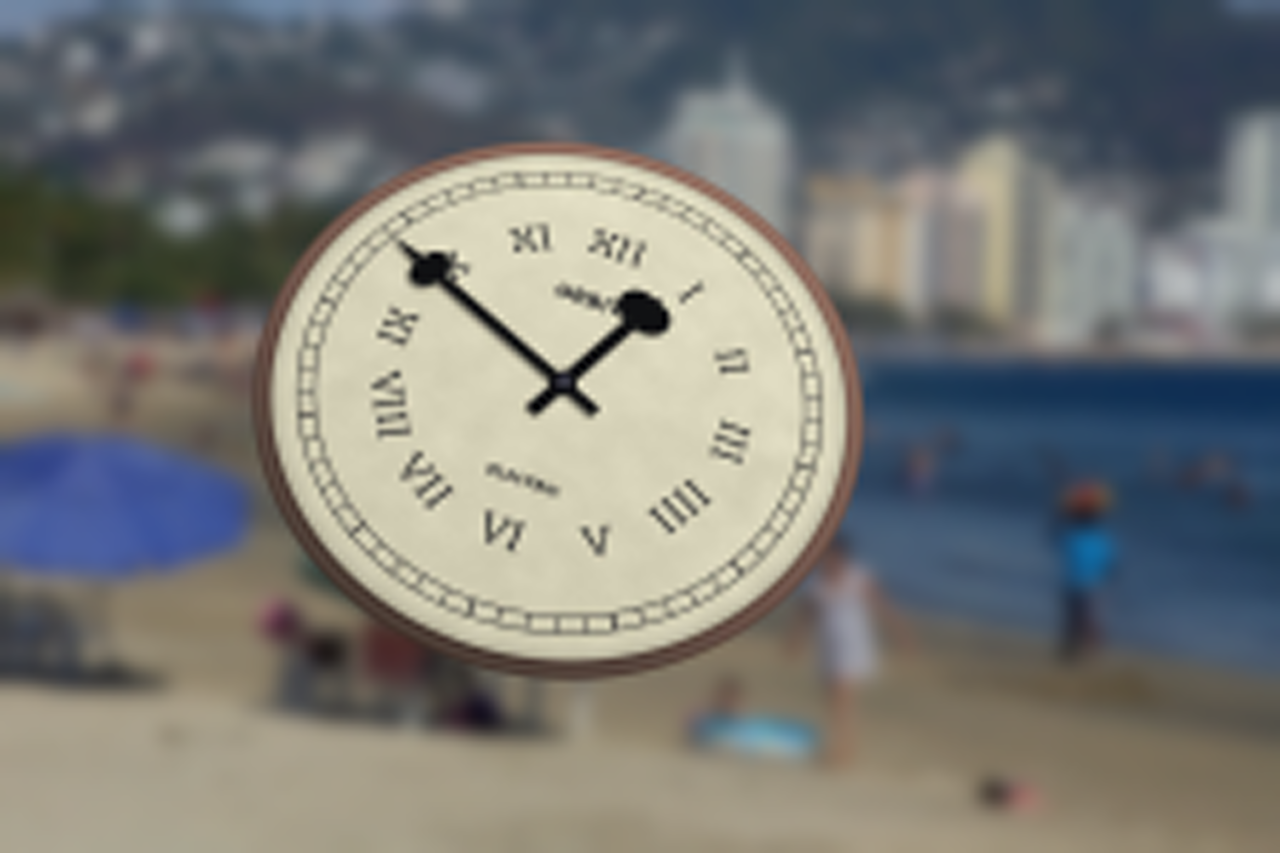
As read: 12.49
